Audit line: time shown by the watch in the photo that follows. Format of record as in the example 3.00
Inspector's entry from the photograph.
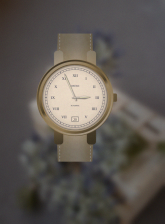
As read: 2.56
